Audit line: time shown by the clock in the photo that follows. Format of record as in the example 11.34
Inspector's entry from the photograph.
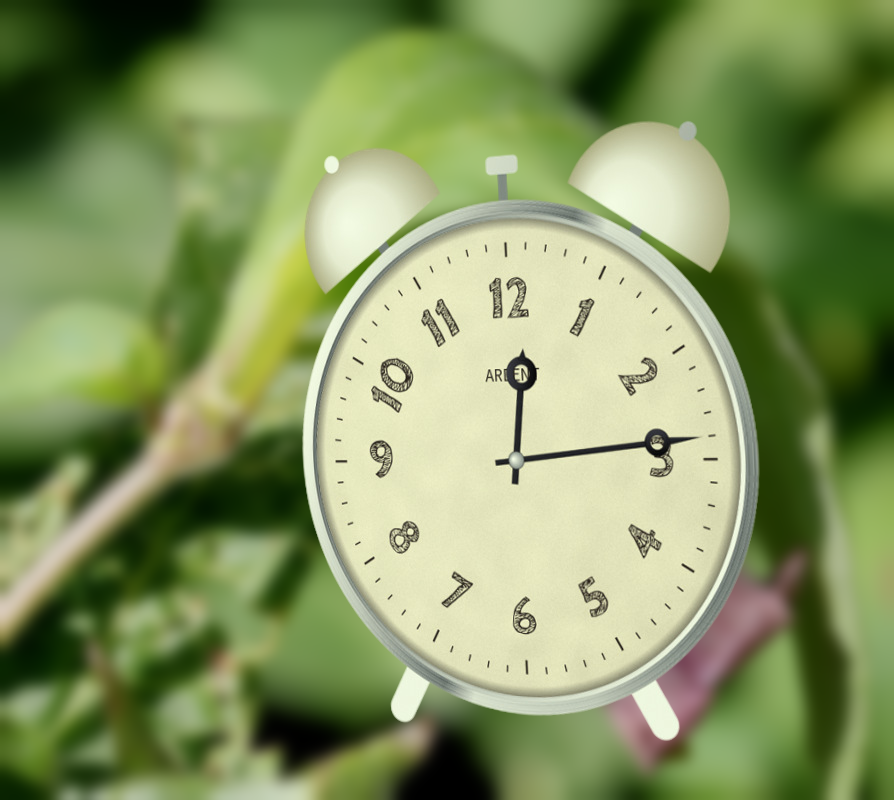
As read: 12.14
